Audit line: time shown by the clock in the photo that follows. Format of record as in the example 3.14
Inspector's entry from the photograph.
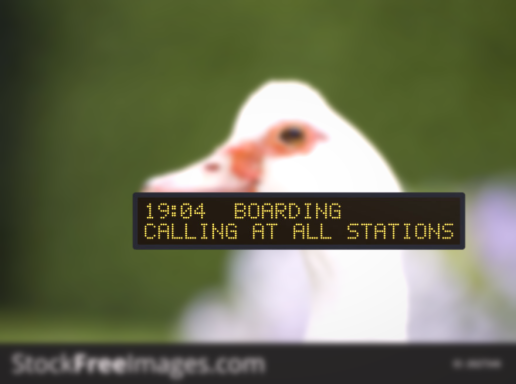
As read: 19.04
